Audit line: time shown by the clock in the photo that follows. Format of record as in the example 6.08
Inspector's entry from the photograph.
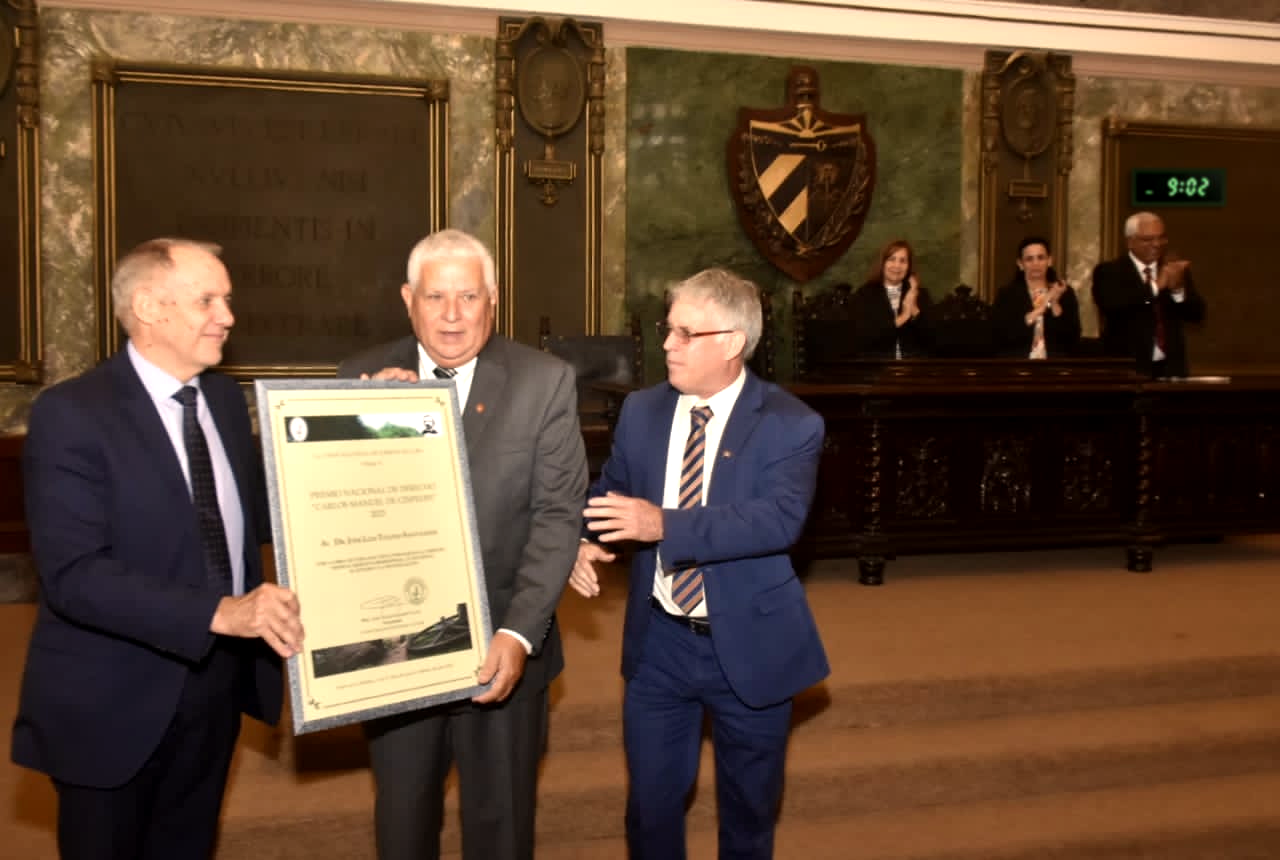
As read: 9.02
